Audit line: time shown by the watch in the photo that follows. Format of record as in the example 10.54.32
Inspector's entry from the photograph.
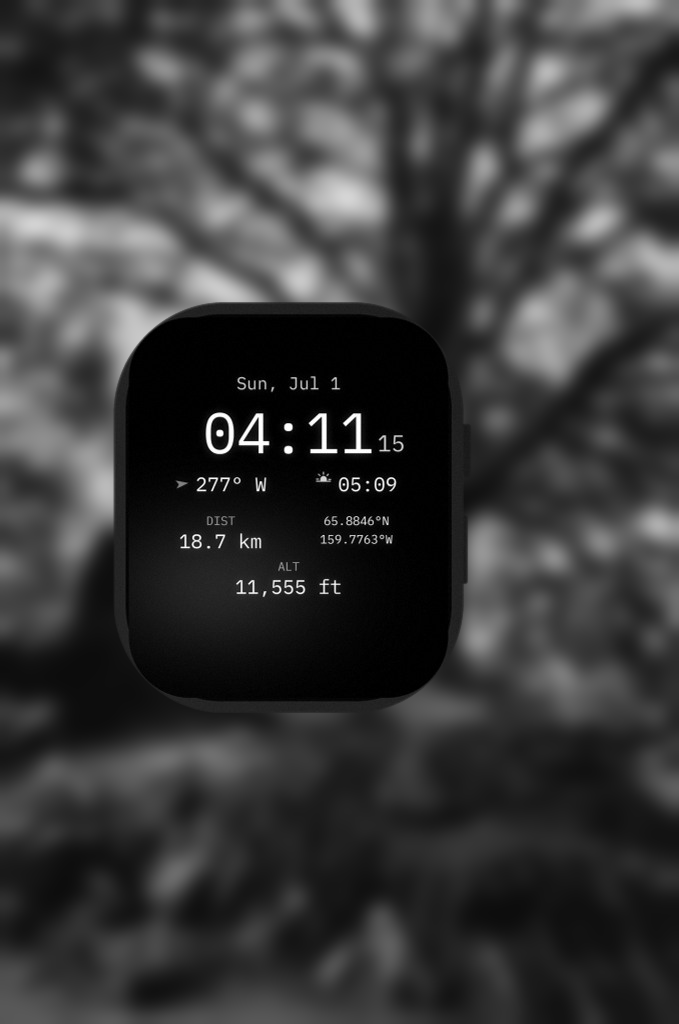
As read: 4.11.15
